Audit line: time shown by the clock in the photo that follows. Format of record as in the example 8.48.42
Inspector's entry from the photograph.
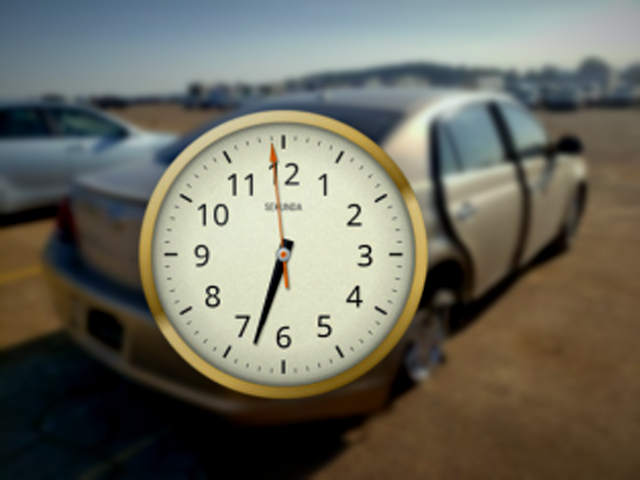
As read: 6.32.59
